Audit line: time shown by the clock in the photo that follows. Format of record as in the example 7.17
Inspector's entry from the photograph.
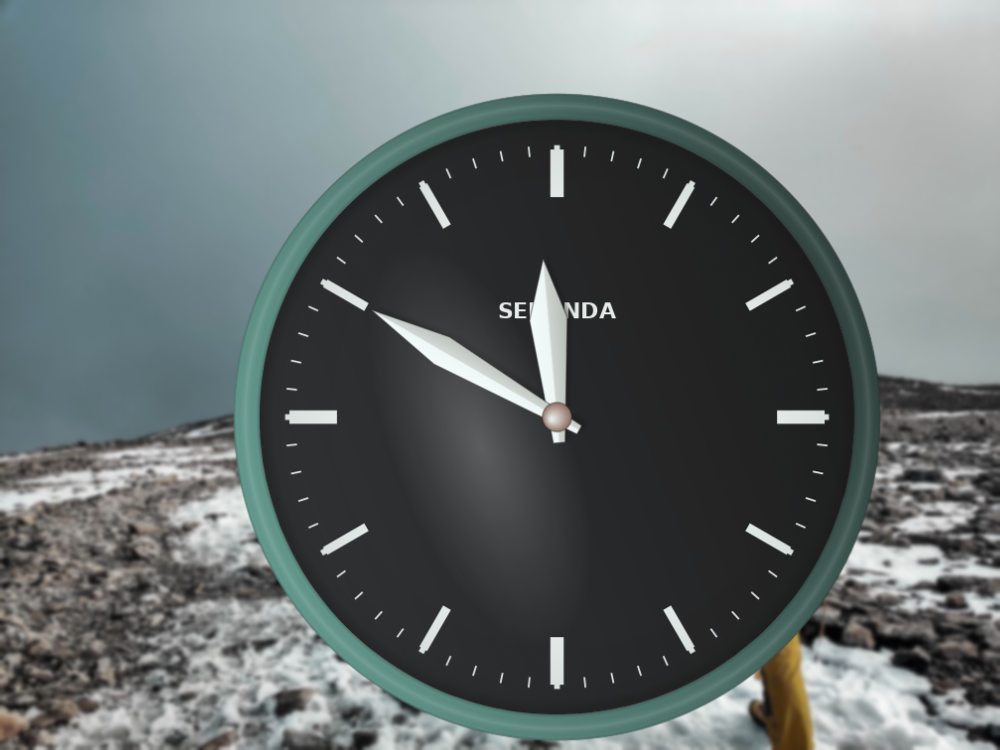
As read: 11.50
